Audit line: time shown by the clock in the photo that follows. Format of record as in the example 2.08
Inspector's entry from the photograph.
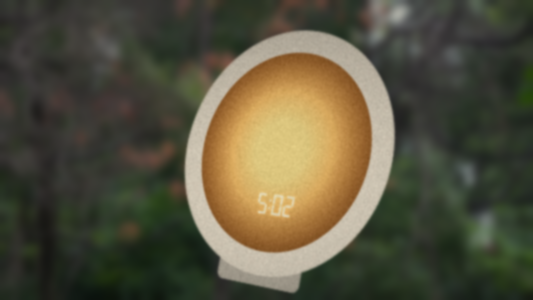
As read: 5.02
